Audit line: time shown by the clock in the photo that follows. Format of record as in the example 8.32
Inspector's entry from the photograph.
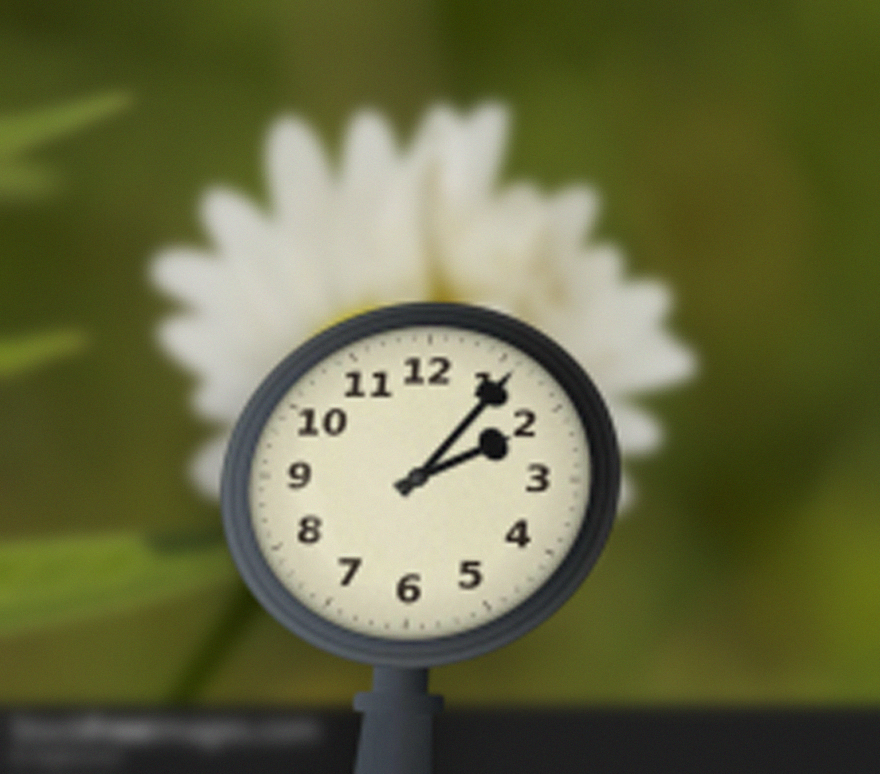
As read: 2.06
